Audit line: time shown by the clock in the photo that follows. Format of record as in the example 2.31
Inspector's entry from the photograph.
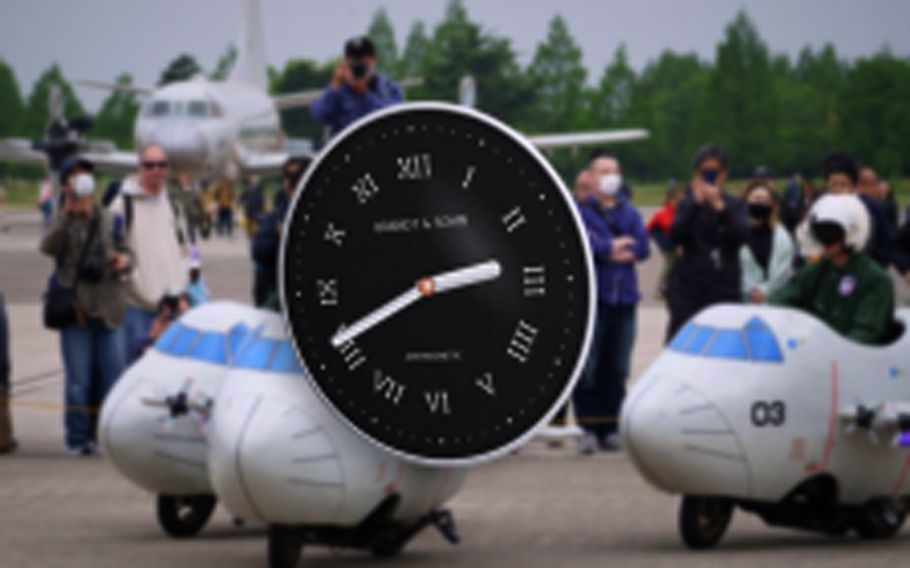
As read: 2.41
